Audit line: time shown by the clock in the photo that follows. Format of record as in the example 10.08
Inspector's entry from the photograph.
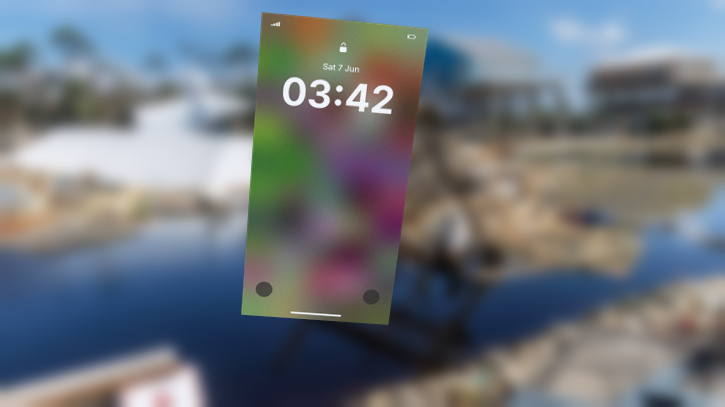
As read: 3.42
